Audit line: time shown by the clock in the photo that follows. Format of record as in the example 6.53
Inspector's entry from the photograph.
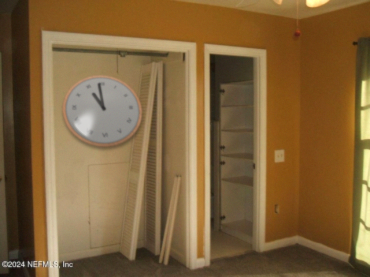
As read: 10.59
